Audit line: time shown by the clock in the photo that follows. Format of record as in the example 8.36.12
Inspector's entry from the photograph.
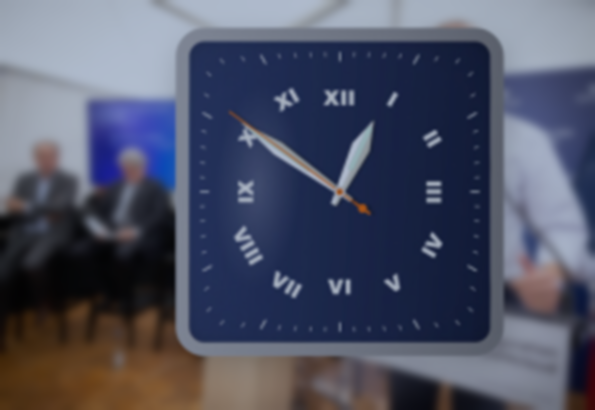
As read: 12.50.51
